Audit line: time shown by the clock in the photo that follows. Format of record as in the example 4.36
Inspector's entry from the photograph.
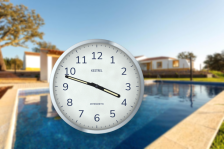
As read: 3.48
